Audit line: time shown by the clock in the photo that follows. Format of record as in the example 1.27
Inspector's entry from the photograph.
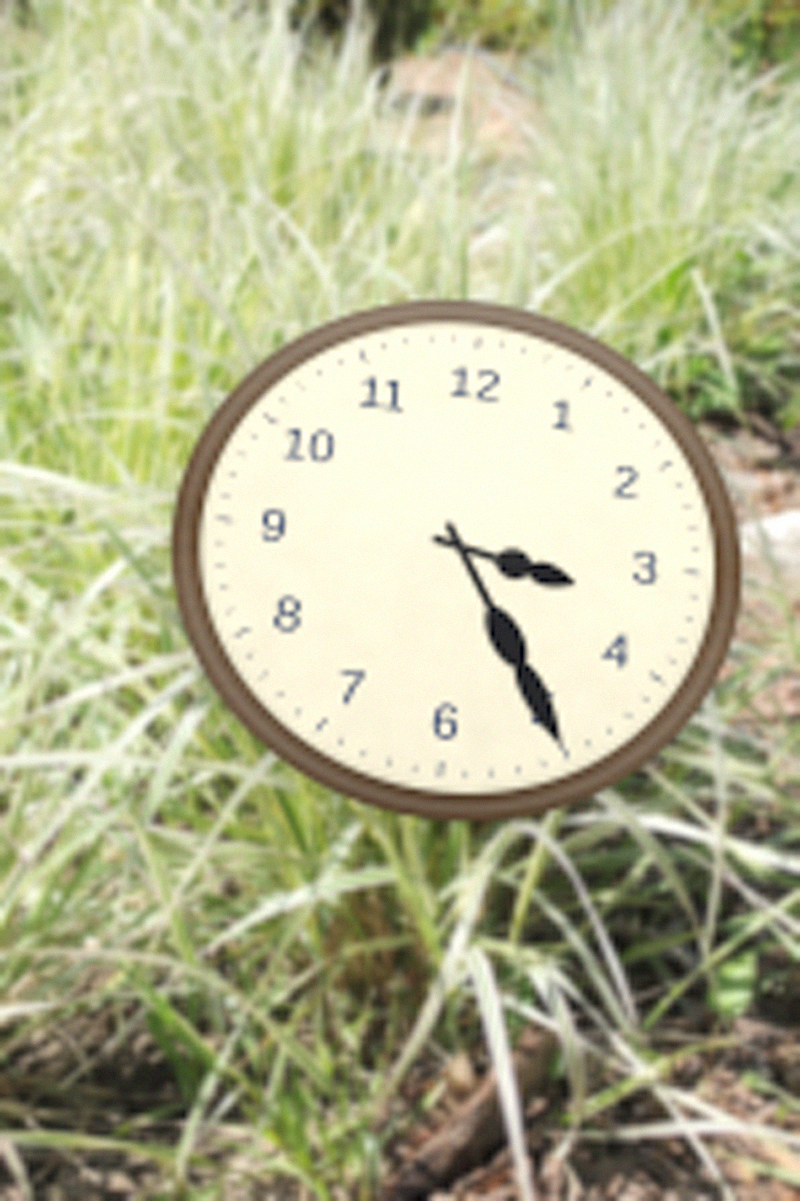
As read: 3.25
